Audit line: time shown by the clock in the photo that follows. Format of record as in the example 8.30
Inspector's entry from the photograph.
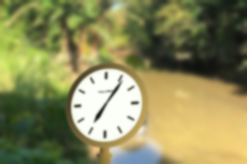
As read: 7.06
